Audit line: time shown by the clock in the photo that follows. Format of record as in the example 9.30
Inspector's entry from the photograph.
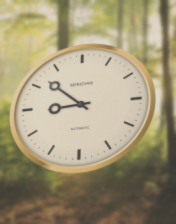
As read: 8.52
